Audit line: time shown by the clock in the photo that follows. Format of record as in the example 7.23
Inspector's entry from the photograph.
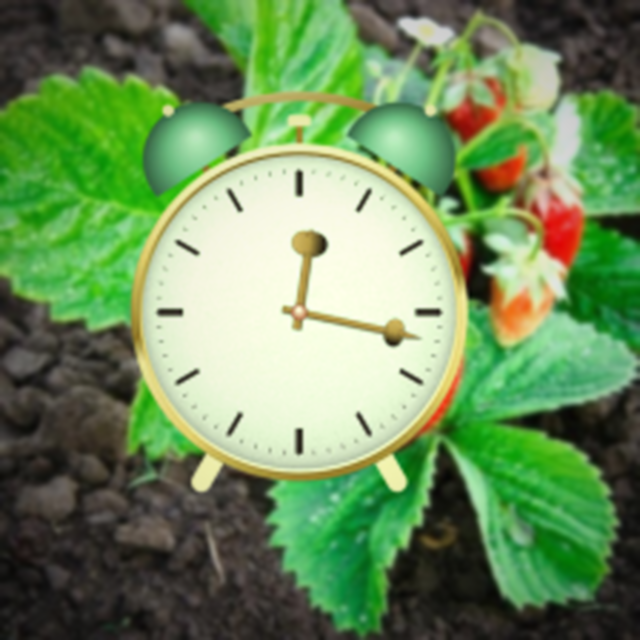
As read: 12.17
